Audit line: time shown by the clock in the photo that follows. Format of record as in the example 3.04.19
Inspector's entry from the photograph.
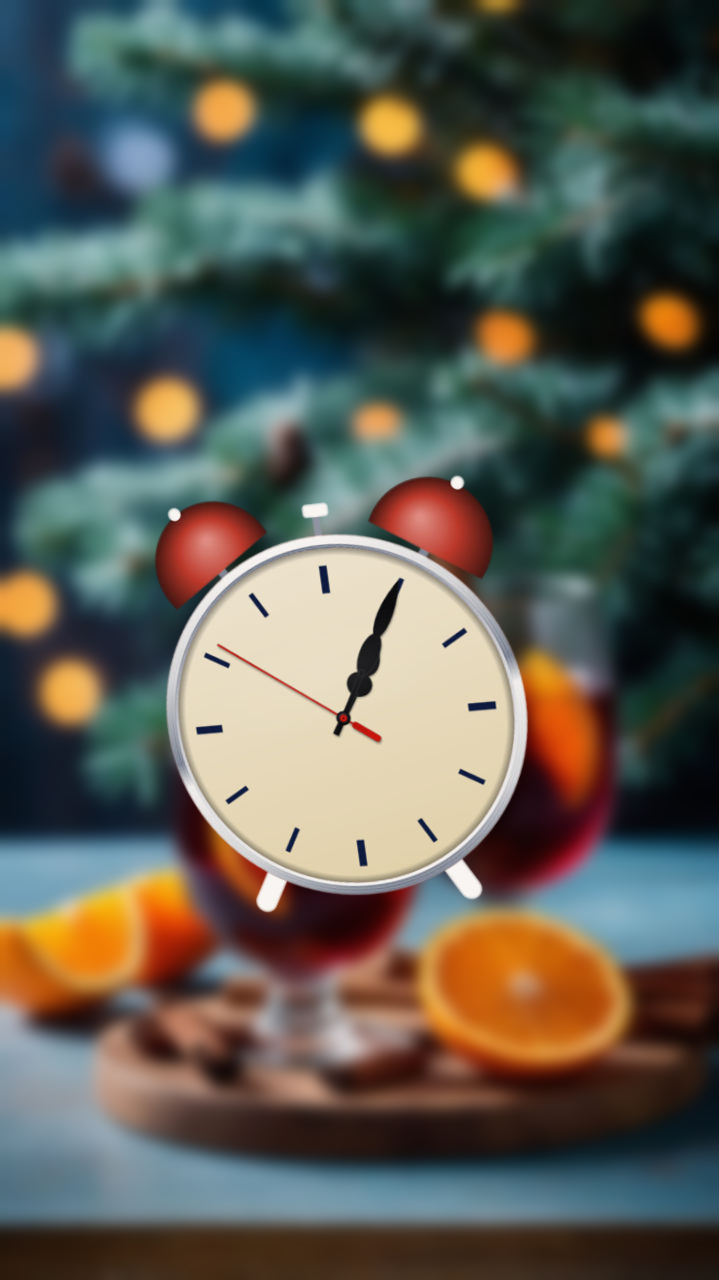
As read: 1.04.51
